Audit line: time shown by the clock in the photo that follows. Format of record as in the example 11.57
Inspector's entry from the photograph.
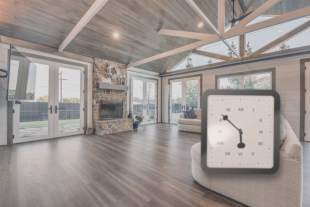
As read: 5.52
